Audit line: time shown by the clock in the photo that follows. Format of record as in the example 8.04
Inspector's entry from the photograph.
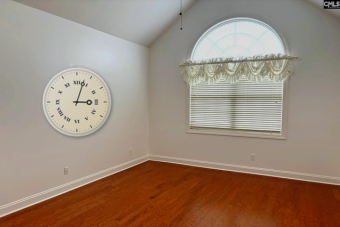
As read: 3.03
